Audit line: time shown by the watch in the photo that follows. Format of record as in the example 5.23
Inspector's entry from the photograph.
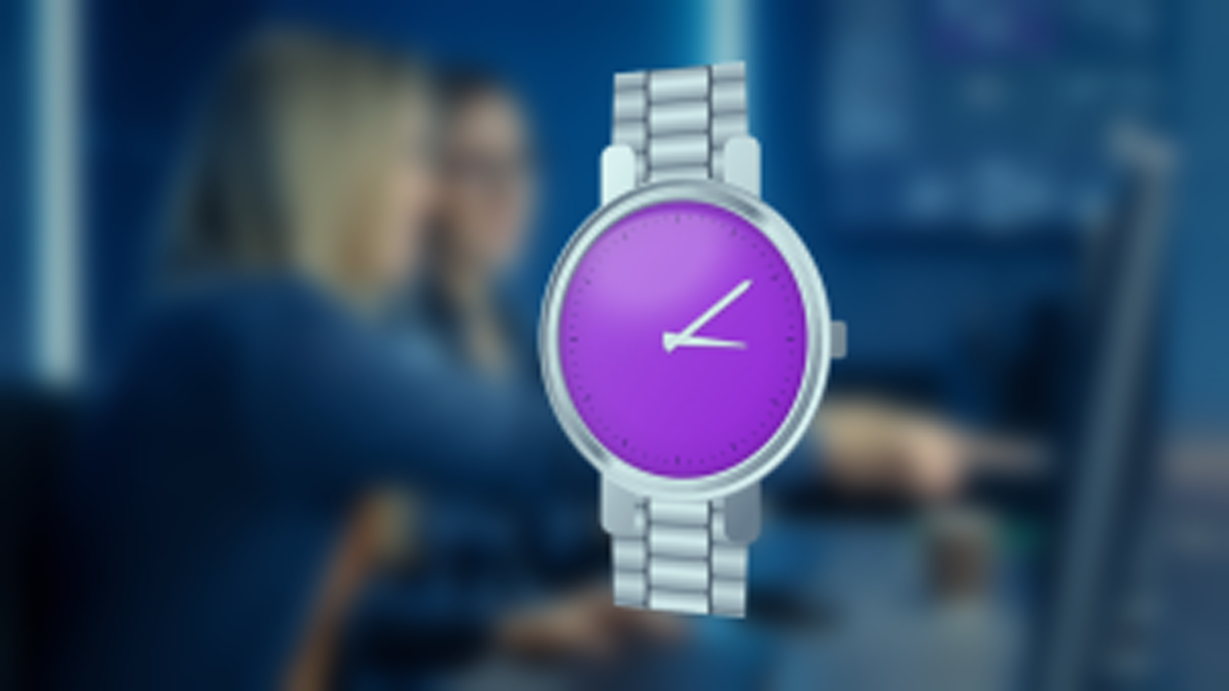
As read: 3.09
